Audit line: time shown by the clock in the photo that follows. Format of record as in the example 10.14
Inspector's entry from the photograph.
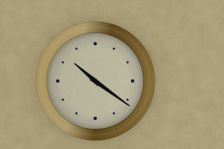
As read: 10.21
